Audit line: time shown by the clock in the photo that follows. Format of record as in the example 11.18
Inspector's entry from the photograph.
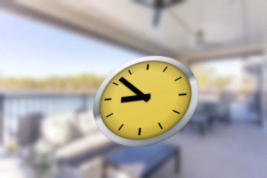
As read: 8.52
